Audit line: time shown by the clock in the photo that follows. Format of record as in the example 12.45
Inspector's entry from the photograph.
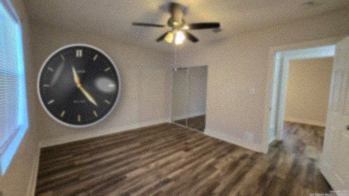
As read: 11.23
